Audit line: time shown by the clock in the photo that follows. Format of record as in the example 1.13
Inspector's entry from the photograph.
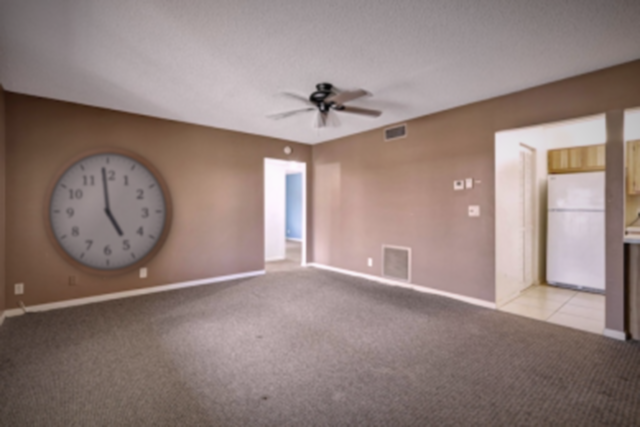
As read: 4.59
